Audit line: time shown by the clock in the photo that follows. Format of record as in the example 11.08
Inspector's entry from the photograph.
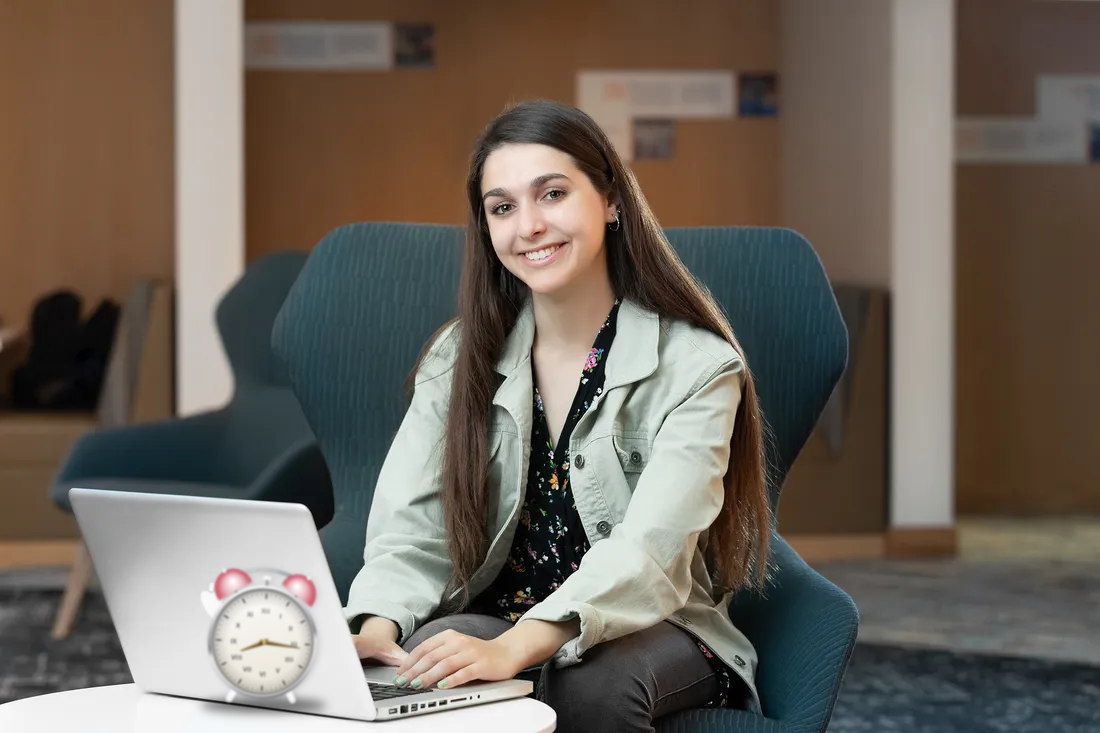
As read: 8.16
